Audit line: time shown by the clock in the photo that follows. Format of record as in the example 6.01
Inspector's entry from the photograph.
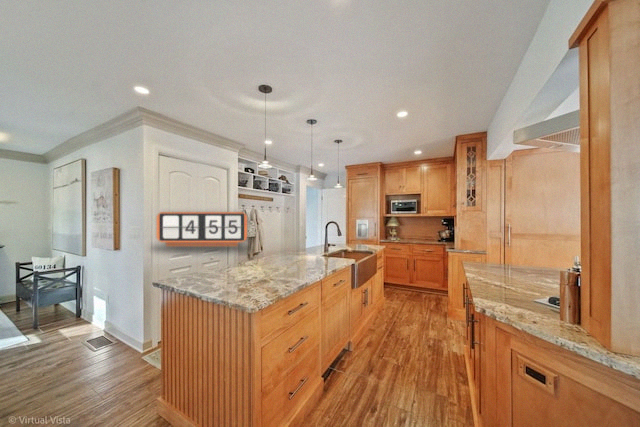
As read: 4.55
